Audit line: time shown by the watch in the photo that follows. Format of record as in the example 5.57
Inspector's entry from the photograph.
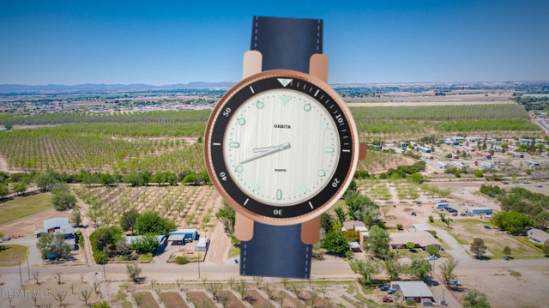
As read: 8.41
